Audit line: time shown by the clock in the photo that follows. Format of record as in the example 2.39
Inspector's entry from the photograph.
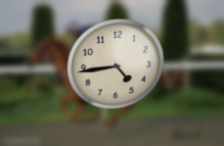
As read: 4.44
